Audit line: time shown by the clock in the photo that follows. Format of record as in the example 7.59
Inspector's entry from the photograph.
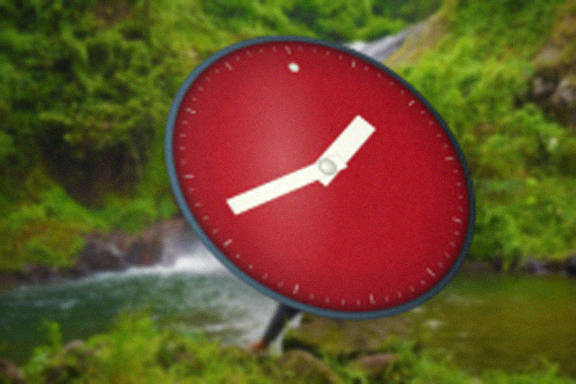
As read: 1.42
